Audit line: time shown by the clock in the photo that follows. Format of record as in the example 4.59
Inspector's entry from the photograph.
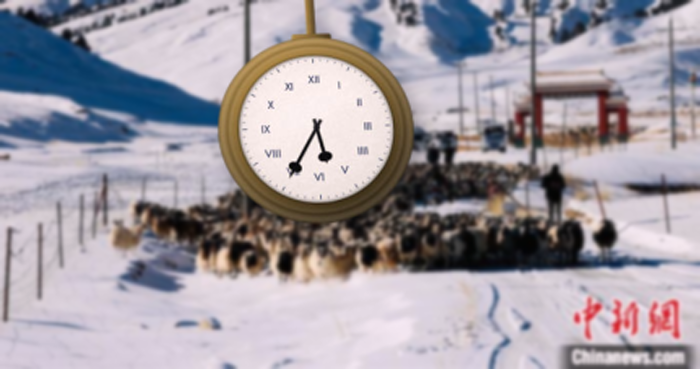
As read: 5.35
